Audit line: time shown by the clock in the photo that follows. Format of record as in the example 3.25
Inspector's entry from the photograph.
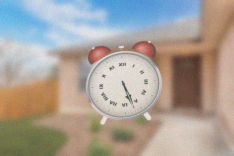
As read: 5.27
